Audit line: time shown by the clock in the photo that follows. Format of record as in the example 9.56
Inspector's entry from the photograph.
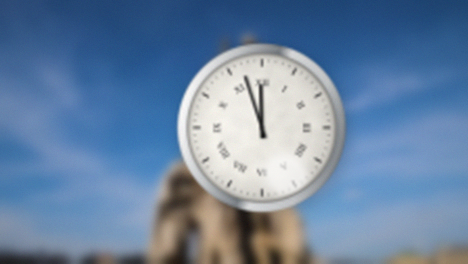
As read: 11.57
